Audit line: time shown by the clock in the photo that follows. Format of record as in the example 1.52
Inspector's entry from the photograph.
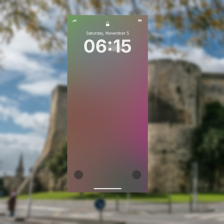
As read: 6.15
